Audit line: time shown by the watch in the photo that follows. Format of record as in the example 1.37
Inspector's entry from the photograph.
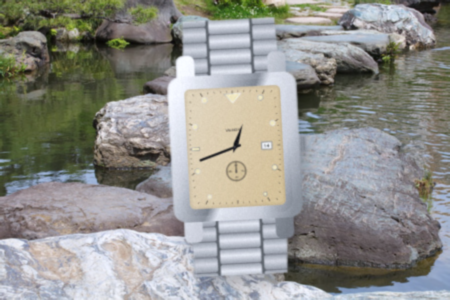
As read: 12.42
